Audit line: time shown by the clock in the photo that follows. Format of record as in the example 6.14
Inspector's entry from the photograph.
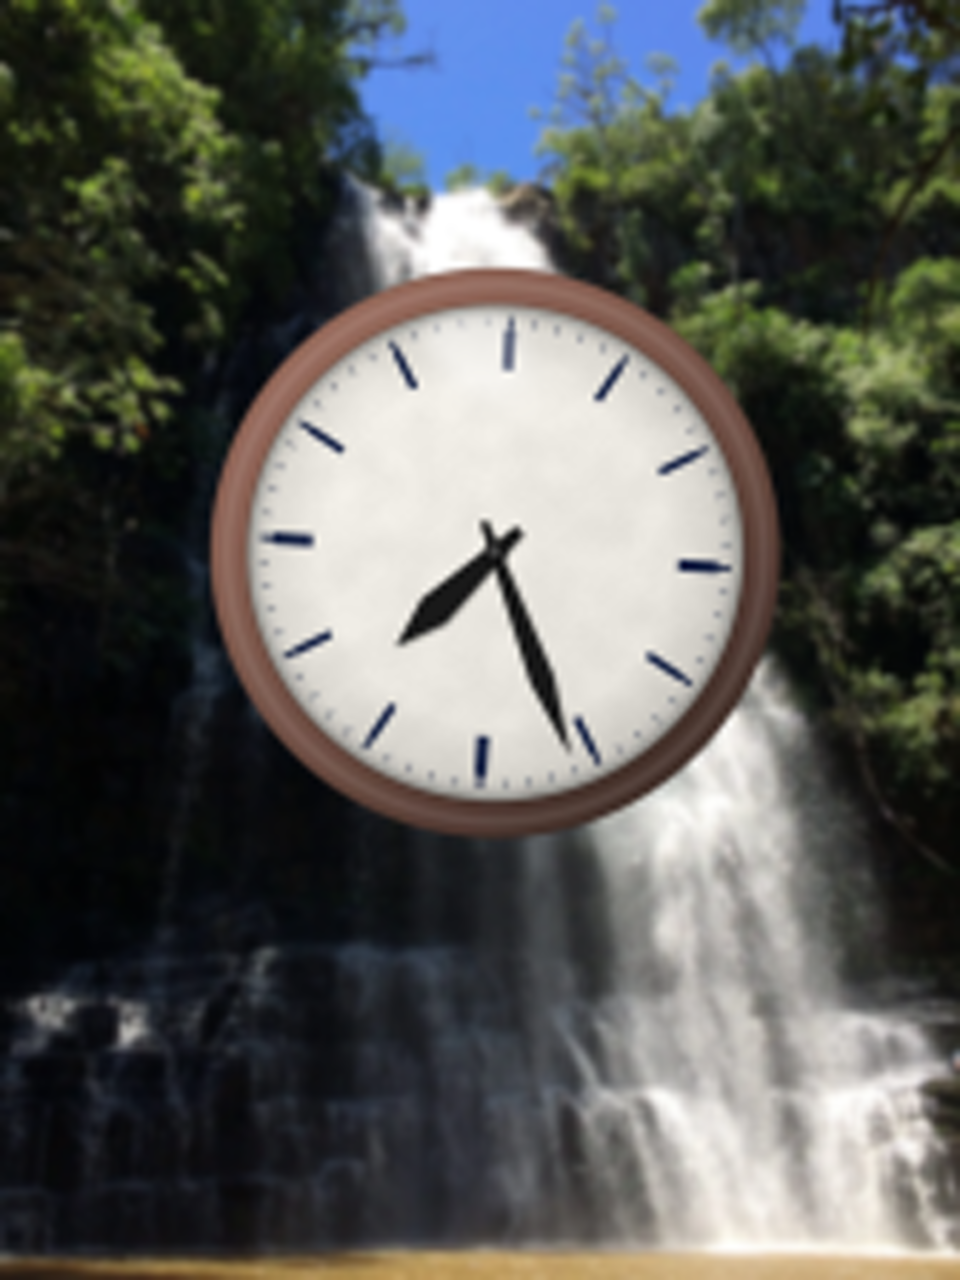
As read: 7.26
